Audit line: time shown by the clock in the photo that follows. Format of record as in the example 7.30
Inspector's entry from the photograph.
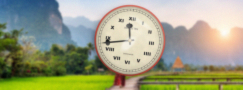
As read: 11.43
